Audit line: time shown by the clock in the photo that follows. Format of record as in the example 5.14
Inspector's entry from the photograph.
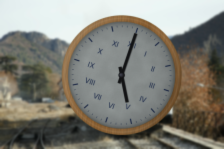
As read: 5.00
